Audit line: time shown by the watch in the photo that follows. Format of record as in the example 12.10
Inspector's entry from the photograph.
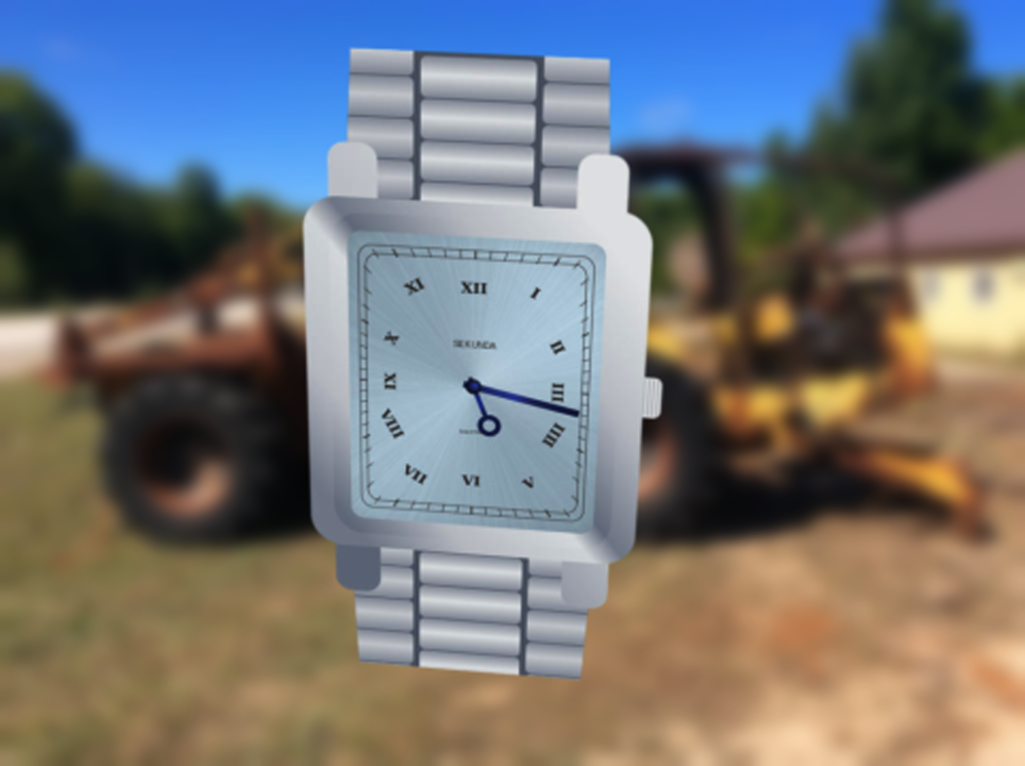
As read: 5.17
